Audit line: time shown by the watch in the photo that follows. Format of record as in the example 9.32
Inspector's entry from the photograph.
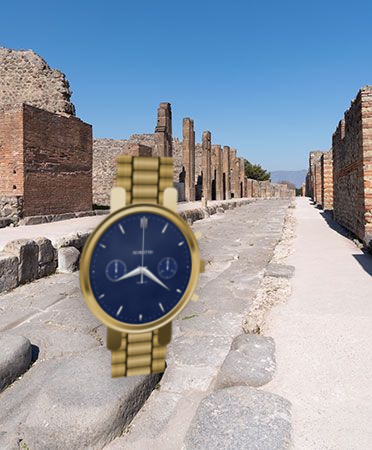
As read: 8.21
